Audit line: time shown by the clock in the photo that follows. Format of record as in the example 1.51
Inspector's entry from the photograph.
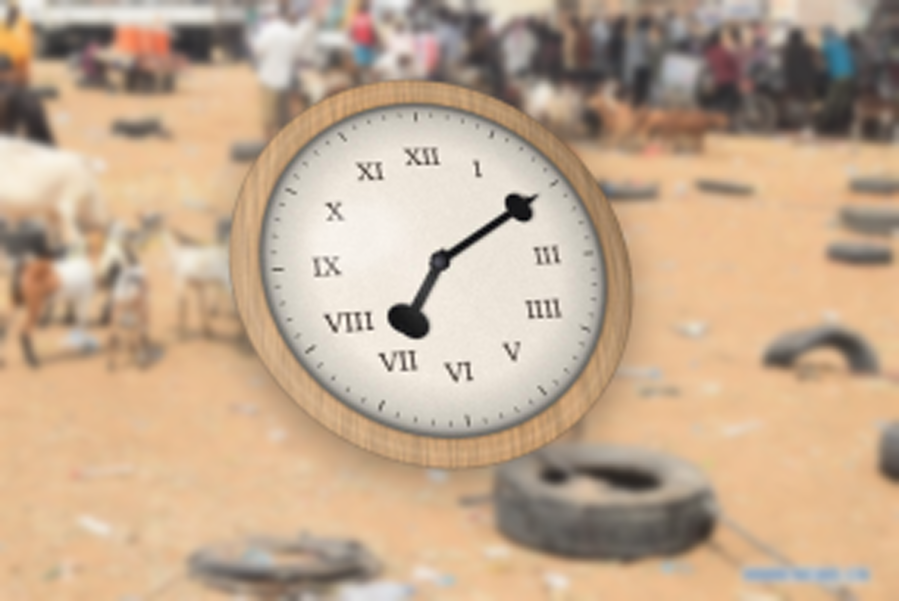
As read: 7.10
